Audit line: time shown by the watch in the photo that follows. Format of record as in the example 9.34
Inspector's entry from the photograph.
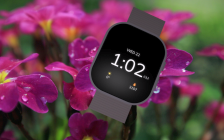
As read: 1.02
